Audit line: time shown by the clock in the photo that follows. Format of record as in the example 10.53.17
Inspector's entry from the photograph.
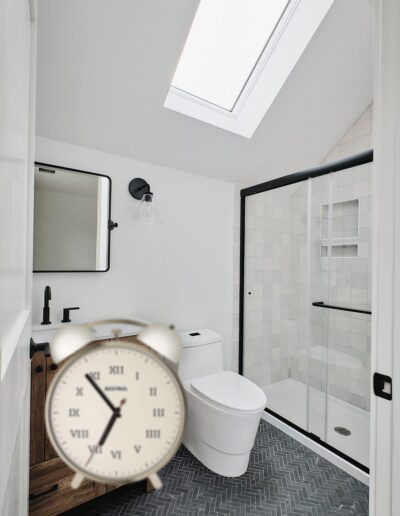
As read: 6.53.35
